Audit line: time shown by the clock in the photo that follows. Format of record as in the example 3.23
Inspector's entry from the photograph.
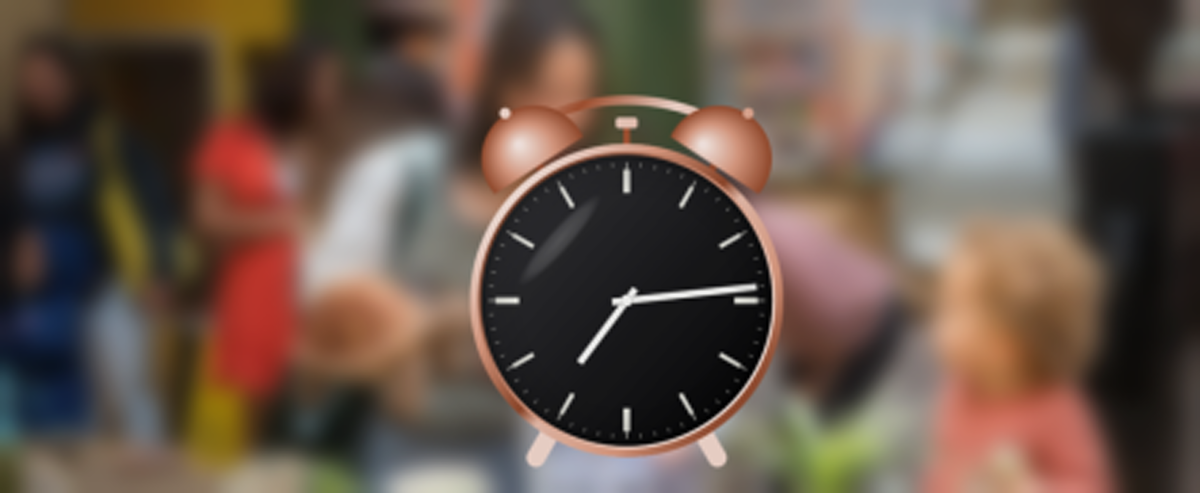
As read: 7.14
